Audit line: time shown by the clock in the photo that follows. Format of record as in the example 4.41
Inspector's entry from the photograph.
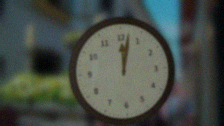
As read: 12.02
